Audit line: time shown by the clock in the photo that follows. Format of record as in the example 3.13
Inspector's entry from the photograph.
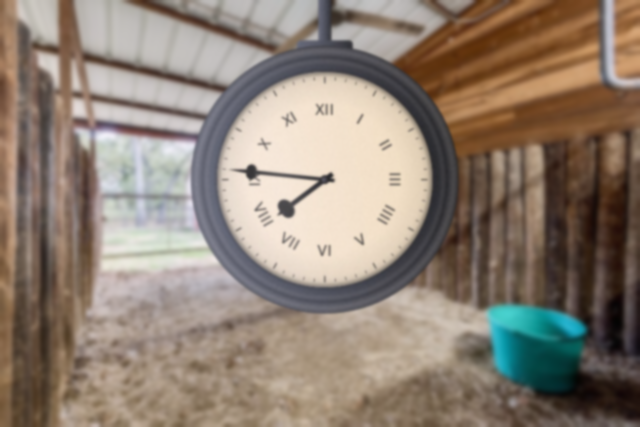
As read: 7.46
